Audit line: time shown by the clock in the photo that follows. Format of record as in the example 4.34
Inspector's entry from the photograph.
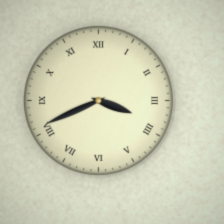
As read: 3.41
